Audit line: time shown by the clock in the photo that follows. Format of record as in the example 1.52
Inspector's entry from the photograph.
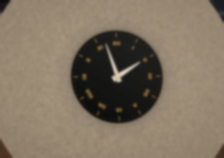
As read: 1.57
